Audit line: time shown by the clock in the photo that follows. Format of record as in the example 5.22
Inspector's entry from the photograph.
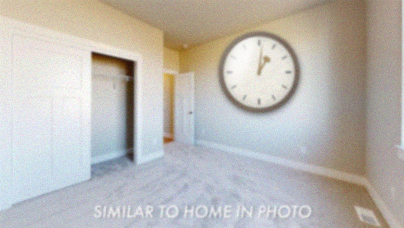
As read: 1.01
